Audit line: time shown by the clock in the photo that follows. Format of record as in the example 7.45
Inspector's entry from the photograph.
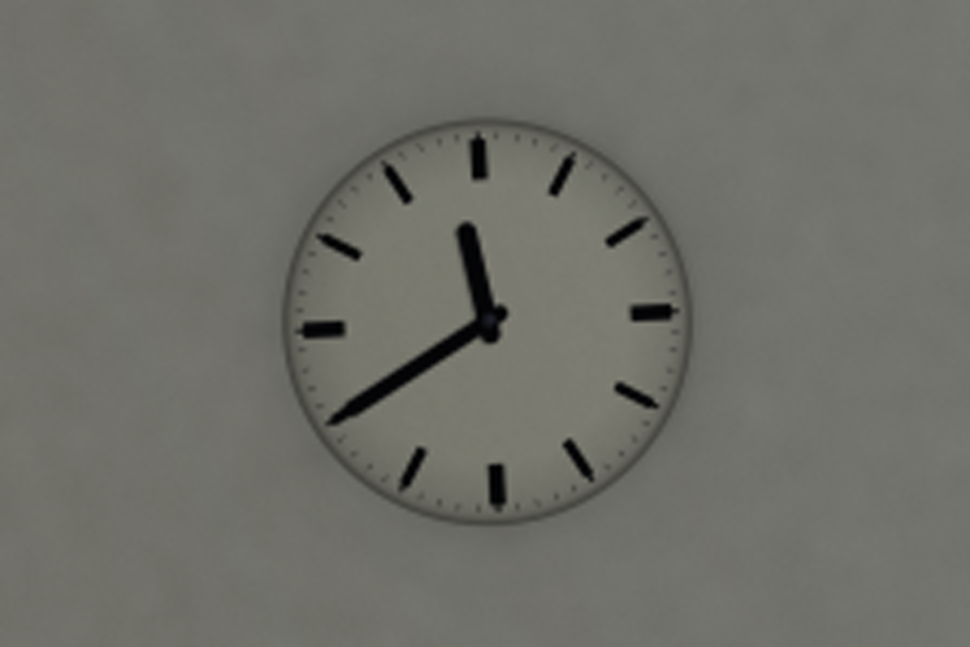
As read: 11.40
